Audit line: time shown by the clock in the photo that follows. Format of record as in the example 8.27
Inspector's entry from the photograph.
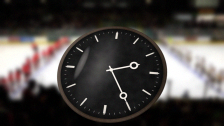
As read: 2.25
